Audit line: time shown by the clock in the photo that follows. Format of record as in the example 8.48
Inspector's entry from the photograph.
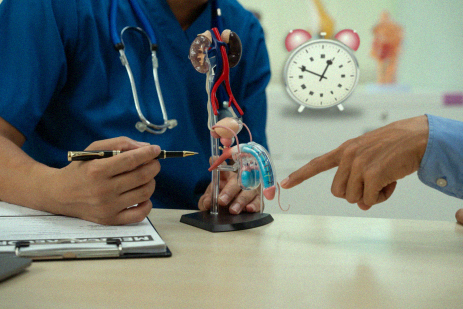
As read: 12.49
